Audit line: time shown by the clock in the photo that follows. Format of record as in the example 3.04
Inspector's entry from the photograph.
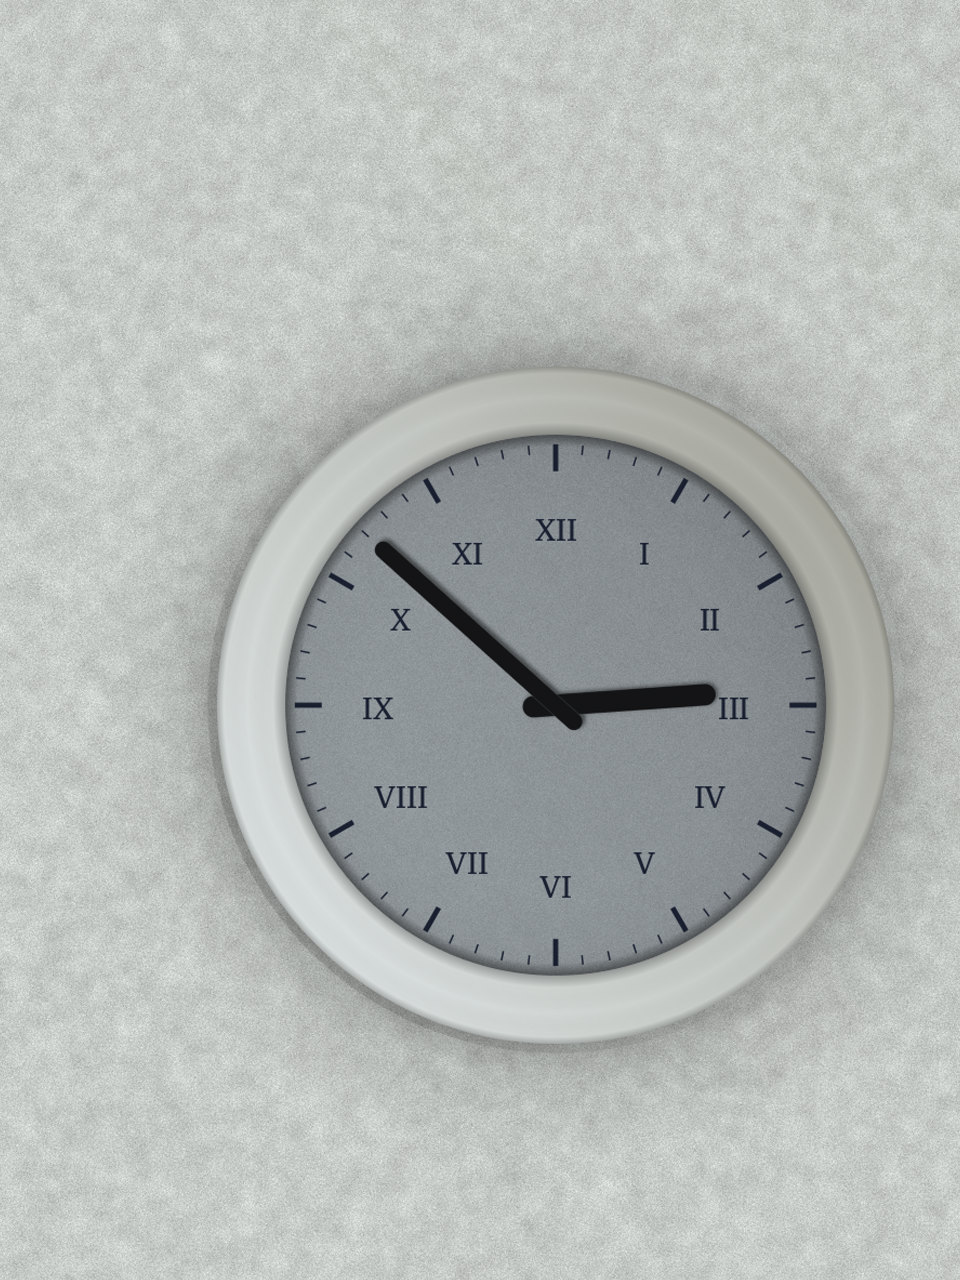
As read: 2.52
